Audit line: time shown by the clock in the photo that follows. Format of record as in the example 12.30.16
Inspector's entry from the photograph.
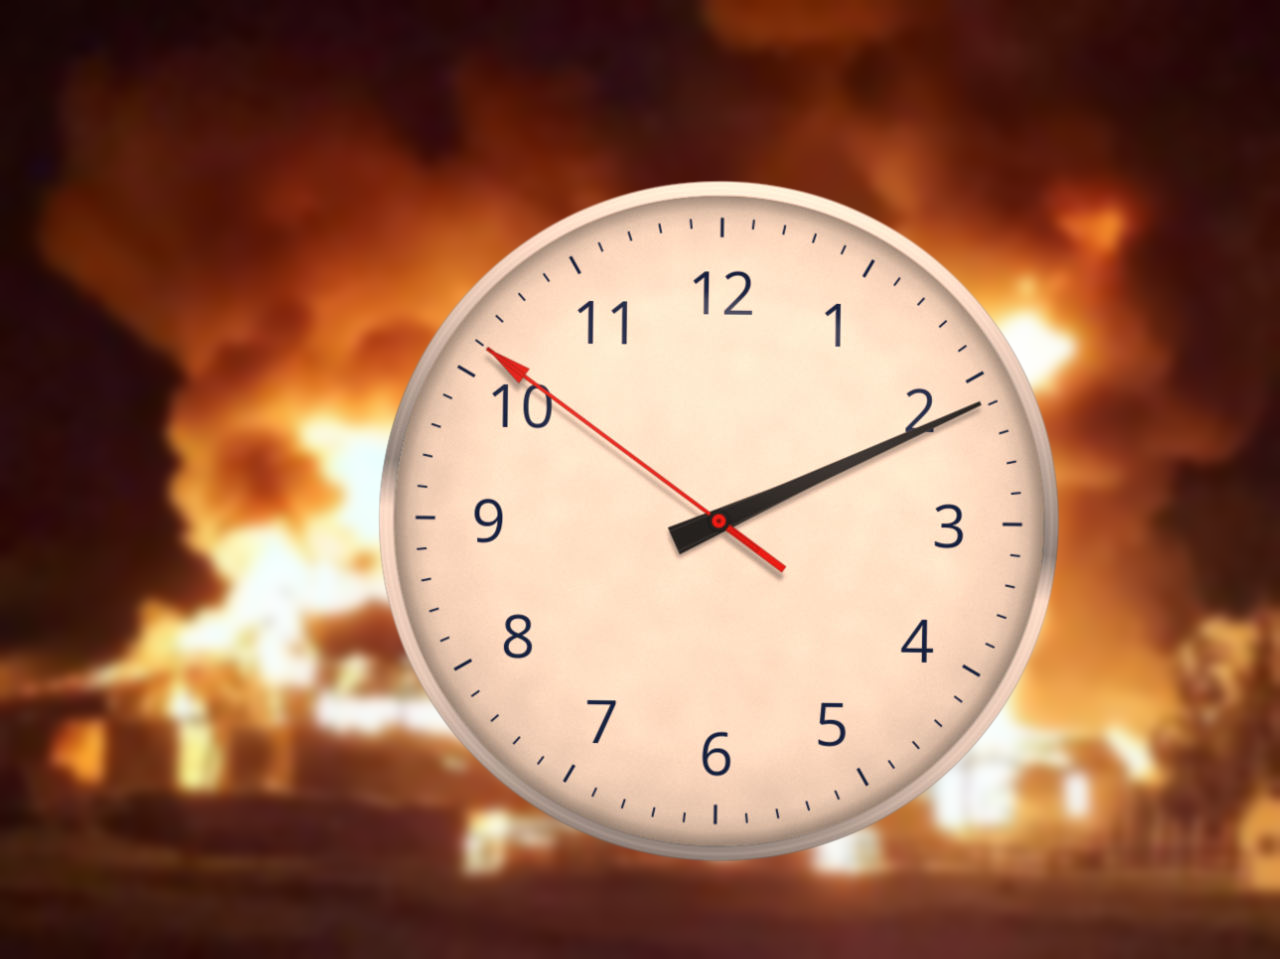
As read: 2.10.51
